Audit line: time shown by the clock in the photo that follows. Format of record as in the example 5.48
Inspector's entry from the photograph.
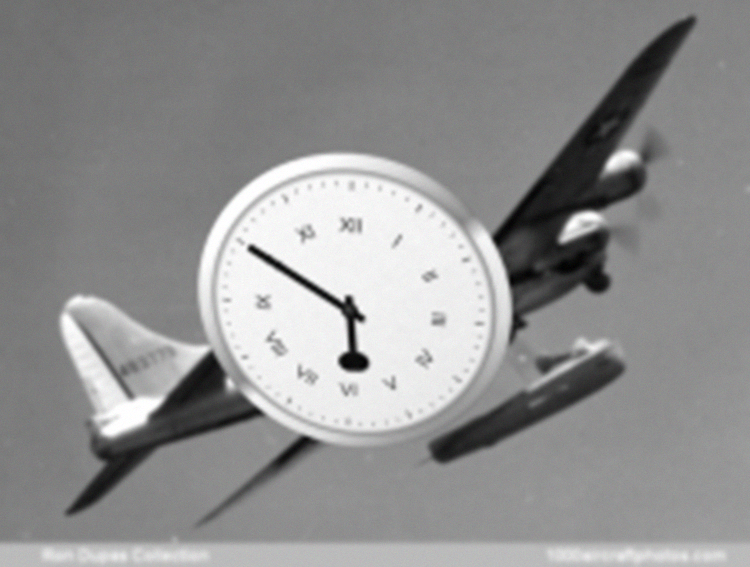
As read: 5.50
